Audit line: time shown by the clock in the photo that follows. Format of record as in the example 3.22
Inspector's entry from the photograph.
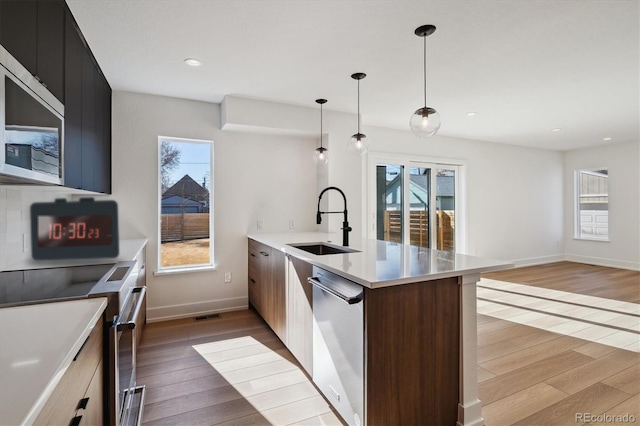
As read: 10.30
